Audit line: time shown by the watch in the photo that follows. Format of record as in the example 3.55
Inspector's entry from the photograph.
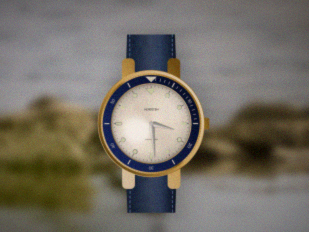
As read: 3.29
